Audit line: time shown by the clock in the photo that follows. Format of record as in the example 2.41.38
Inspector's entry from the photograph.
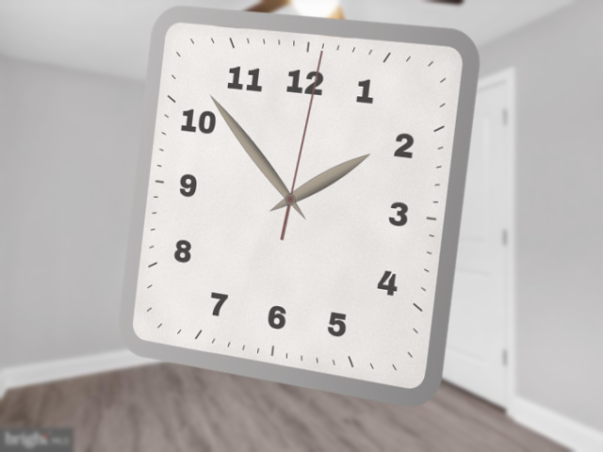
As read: 1.52.01
